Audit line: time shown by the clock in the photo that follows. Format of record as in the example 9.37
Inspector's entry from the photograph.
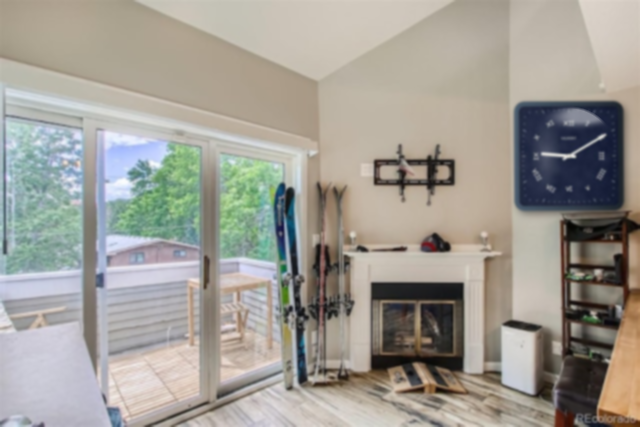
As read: 9.10
